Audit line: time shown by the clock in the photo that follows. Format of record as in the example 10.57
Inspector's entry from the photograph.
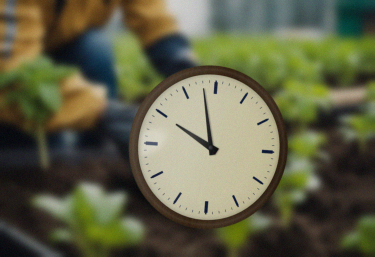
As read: 9.58
